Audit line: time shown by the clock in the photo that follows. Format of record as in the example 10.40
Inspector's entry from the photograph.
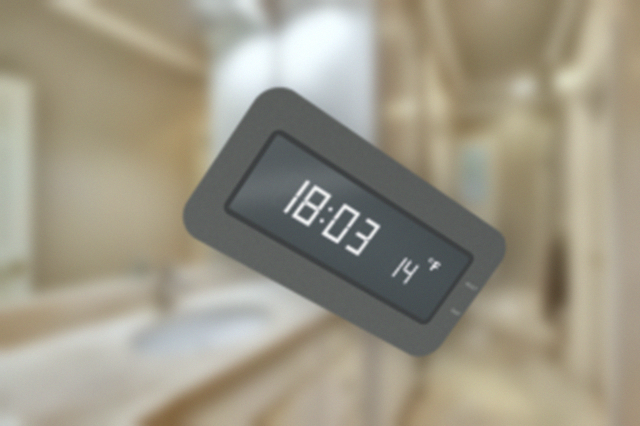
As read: 18.03
